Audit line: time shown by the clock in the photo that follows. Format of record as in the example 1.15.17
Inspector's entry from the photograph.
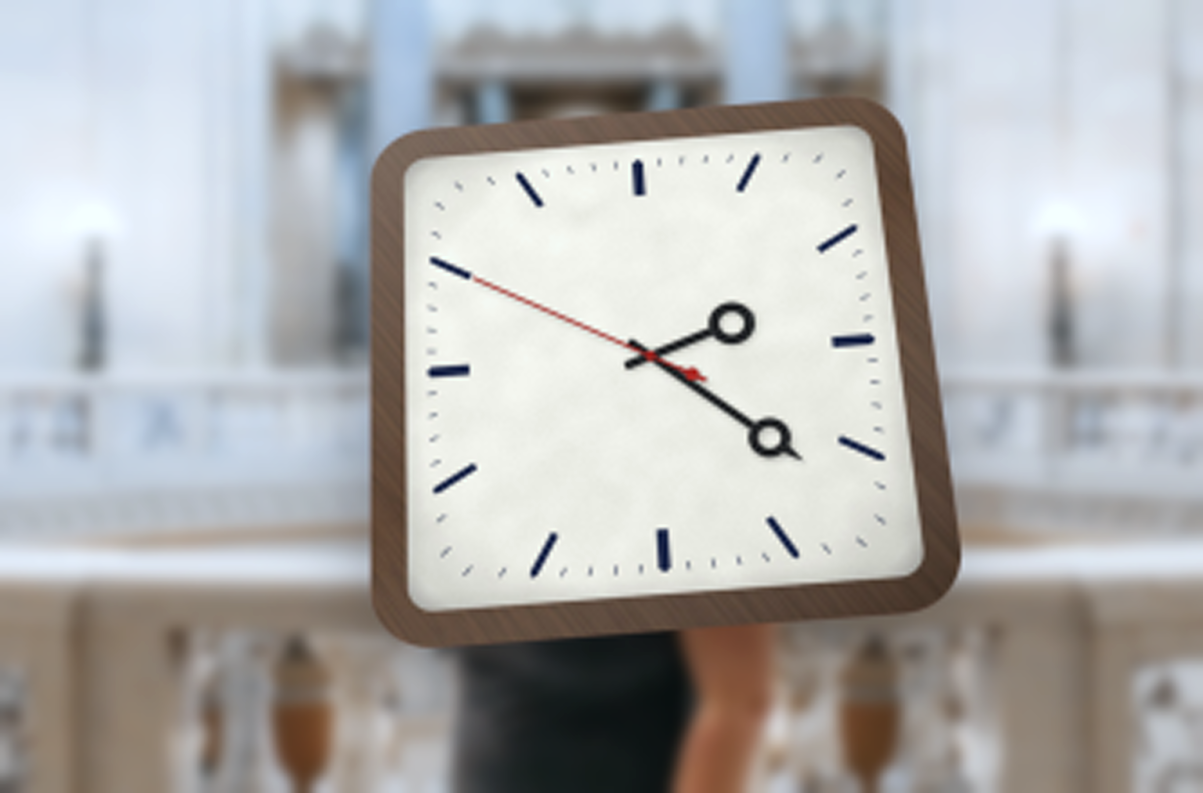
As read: 2.21.50
